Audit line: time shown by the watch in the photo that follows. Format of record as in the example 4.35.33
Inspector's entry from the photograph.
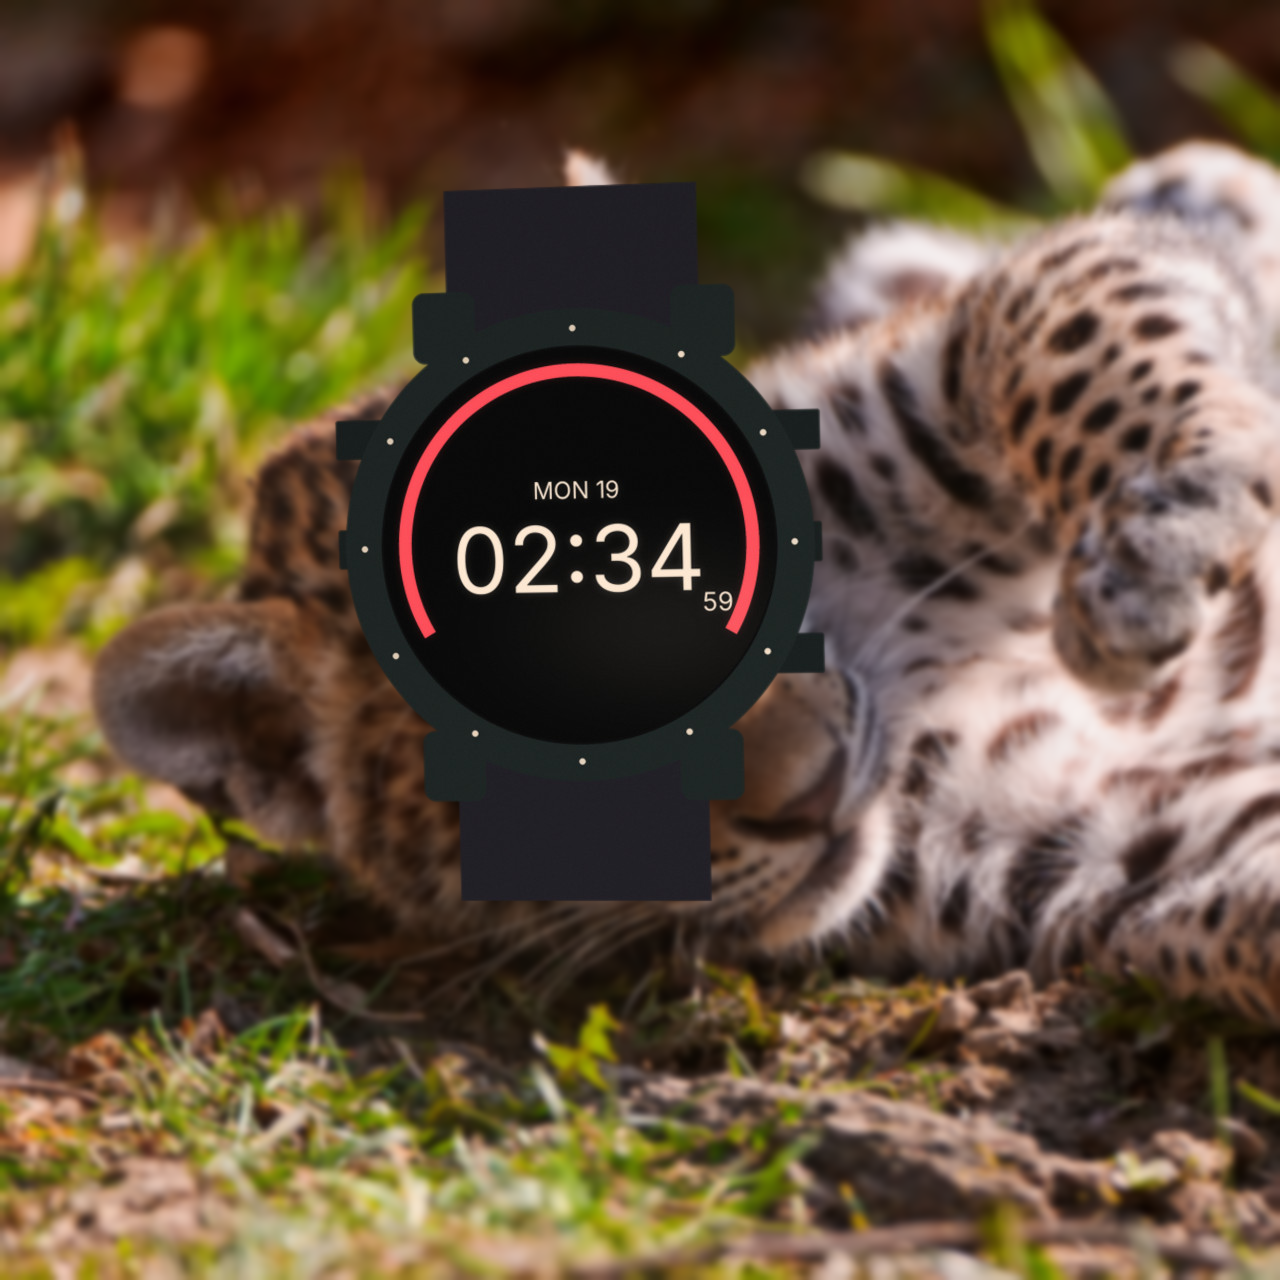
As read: 2.34.59
